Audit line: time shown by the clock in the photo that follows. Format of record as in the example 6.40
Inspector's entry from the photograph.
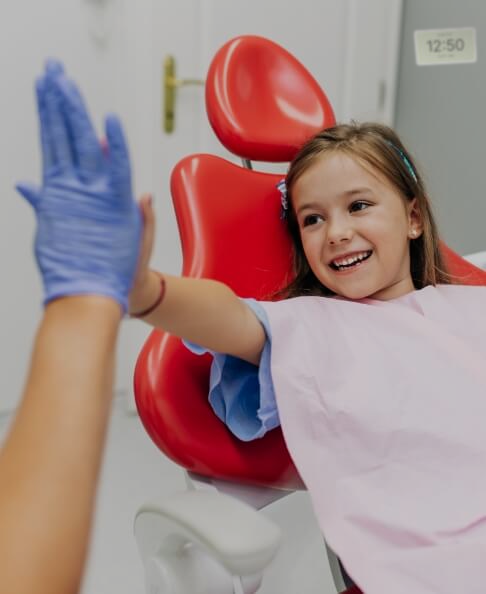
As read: 12.50
